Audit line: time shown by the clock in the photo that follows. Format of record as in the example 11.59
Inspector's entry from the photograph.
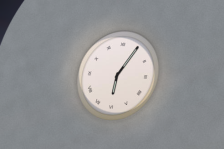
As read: 6.05
